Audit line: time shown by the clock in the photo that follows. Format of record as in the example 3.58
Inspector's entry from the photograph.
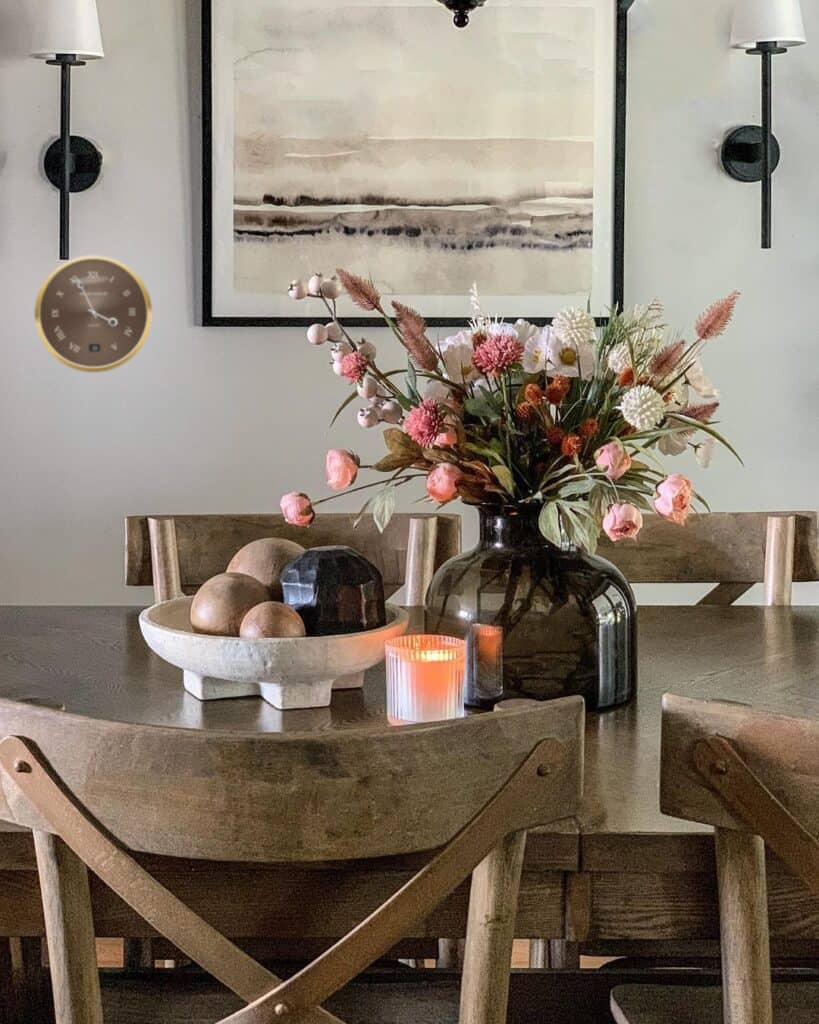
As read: 3.56
